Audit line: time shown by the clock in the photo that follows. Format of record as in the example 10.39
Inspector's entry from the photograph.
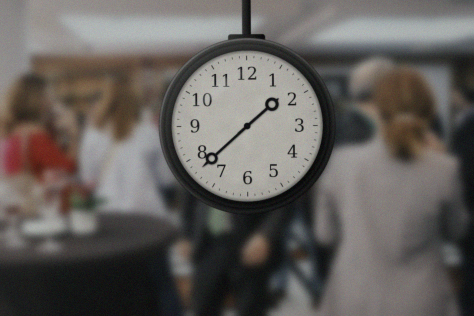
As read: 1.38
